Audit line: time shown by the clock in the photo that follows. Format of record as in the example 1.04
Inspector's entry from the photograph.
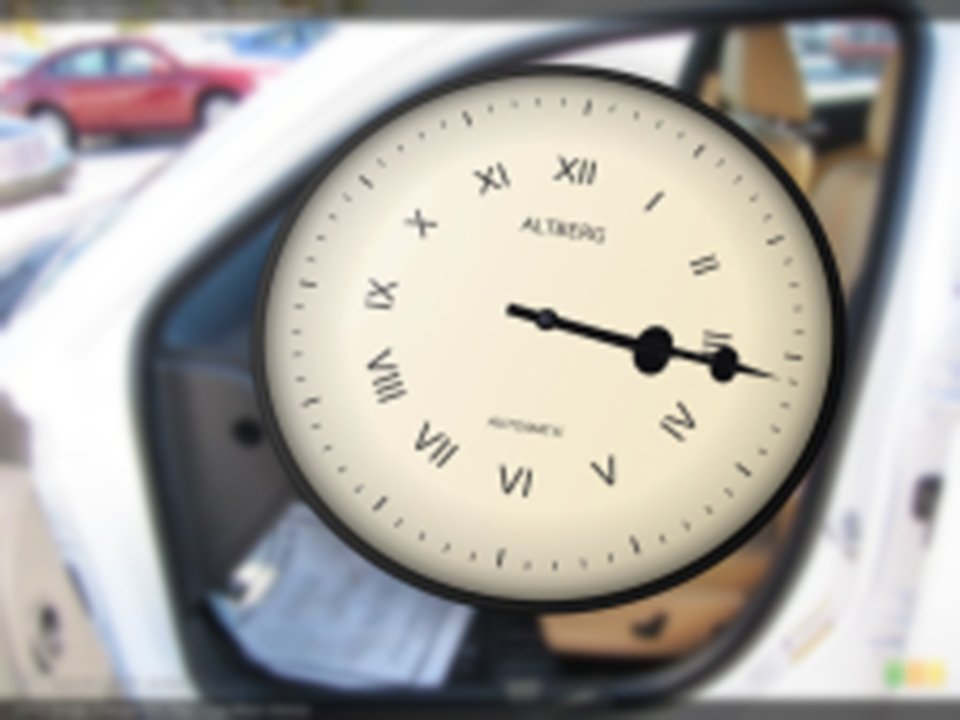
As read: 3.16
